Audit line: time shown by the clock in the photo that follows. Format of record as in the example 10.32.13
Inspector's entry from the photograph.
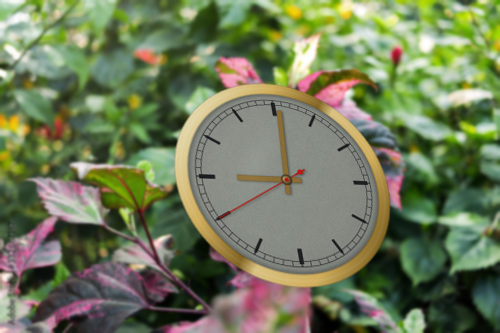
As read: 9.00.40
